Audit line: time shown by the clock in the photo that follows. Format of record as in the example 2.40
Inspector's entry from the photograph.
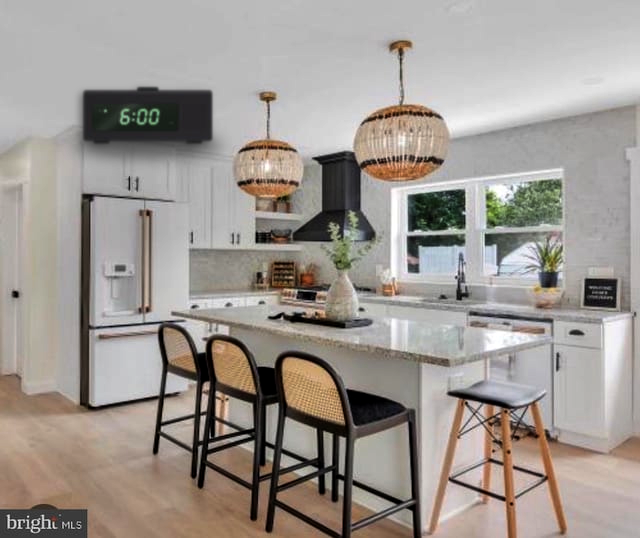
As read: 6.00
